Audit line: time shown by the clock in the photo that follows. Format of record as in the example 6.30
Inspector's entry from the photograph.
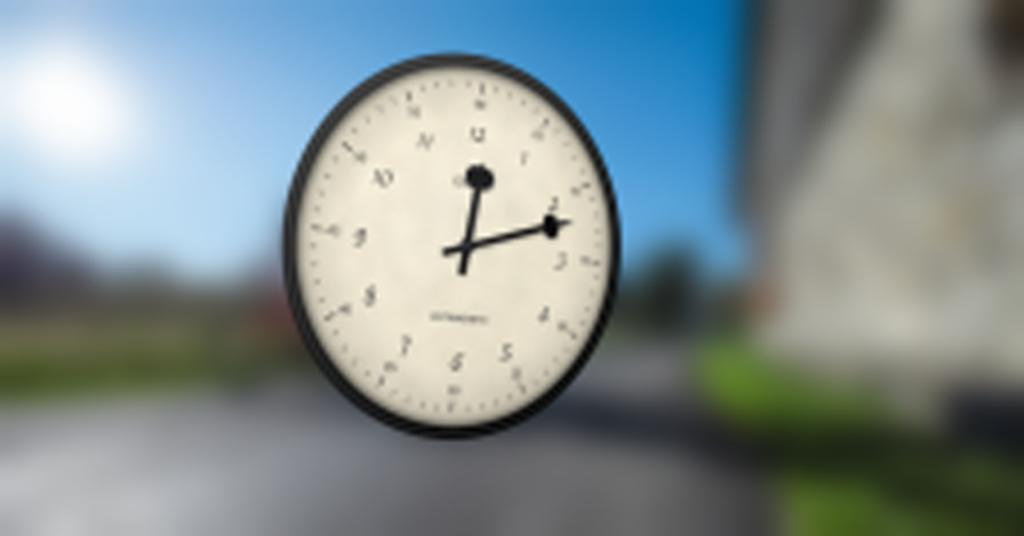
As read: 12.12
